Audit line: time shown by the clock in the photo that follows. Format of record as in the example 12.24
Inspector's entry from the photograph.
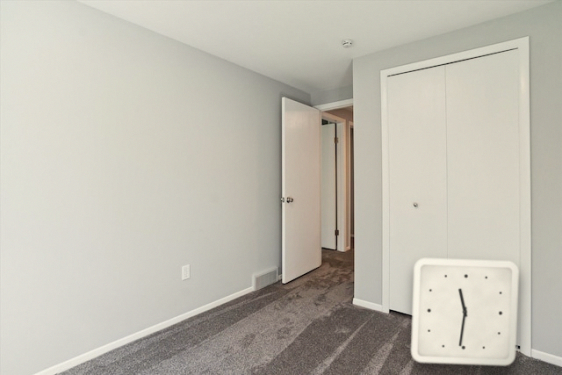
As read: 11.31
